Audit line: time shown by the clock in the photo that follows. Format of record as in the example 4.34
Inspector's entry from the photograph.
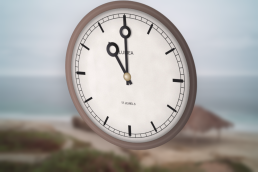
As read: 11.00
